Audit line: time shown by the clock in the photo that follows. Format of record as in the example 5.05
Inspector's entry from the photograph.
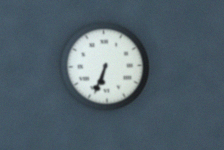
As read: 6.34
